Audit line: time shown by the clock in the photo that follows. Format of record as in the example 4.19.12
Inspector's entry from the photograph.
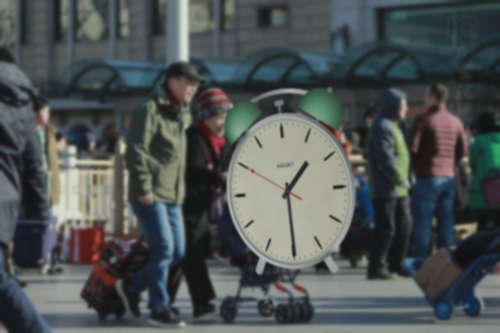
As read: 1.29.50
